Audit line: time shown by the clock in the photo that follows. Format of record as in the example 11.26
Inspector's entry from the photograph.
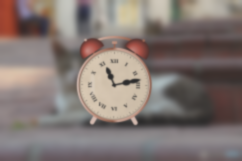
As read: 11.13
